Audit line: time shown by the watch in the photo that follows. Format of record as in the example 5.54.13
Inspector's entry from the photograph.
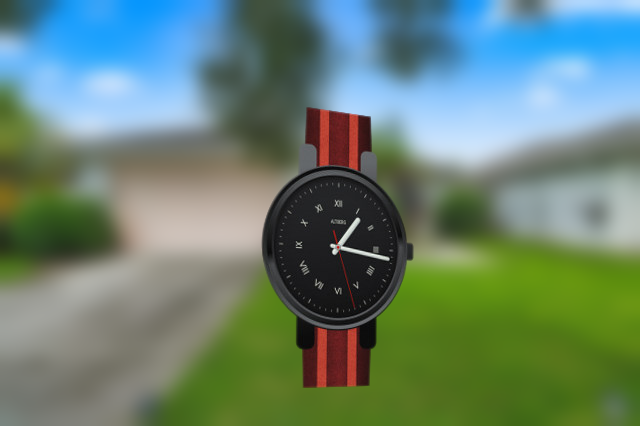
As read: 1.16.27
